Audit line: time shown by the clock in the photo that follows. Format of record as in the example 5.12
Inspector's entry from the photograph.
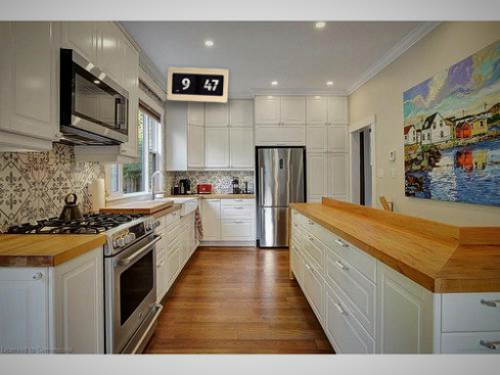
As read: 9.47
